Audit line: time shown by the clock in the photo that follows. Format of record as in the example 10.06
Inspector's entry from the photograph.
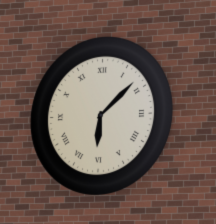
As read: 6.08
